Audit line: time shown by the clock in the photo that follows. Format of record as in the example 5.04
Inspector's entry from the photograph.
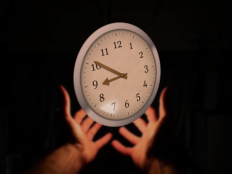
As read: 8.51
